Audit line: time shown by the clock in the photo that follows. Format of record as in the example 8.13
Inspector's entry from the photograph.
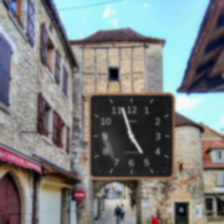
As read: 4.57
